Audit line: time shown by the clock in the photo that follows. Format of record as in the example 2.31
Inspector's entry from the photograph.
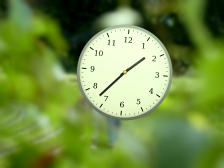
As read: 1.37
